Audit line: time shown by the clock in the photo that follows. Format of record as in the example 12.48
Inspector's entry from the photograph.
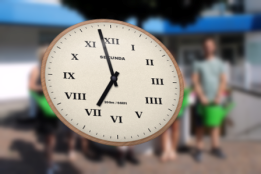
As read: 6.58
